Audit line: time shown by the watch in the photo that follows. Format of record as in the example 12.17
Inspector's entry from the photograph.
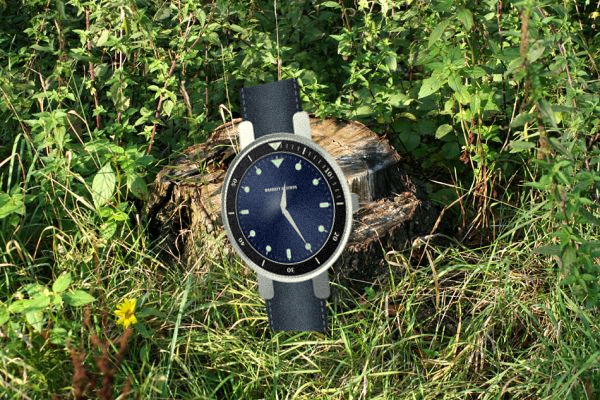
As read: 12.25
